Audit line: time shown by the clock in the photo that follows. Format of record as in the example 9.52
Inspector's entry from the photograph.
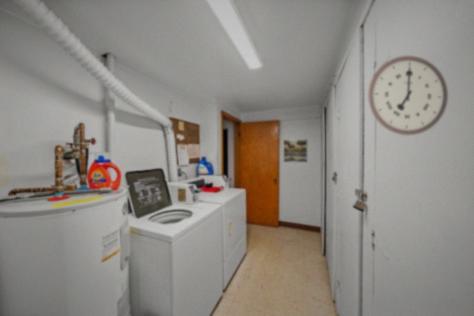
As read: 7.00
